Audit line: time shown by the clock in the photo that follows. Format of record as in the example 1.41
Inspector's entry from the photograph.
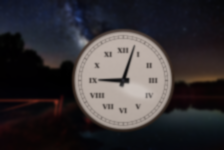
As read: 9.03
